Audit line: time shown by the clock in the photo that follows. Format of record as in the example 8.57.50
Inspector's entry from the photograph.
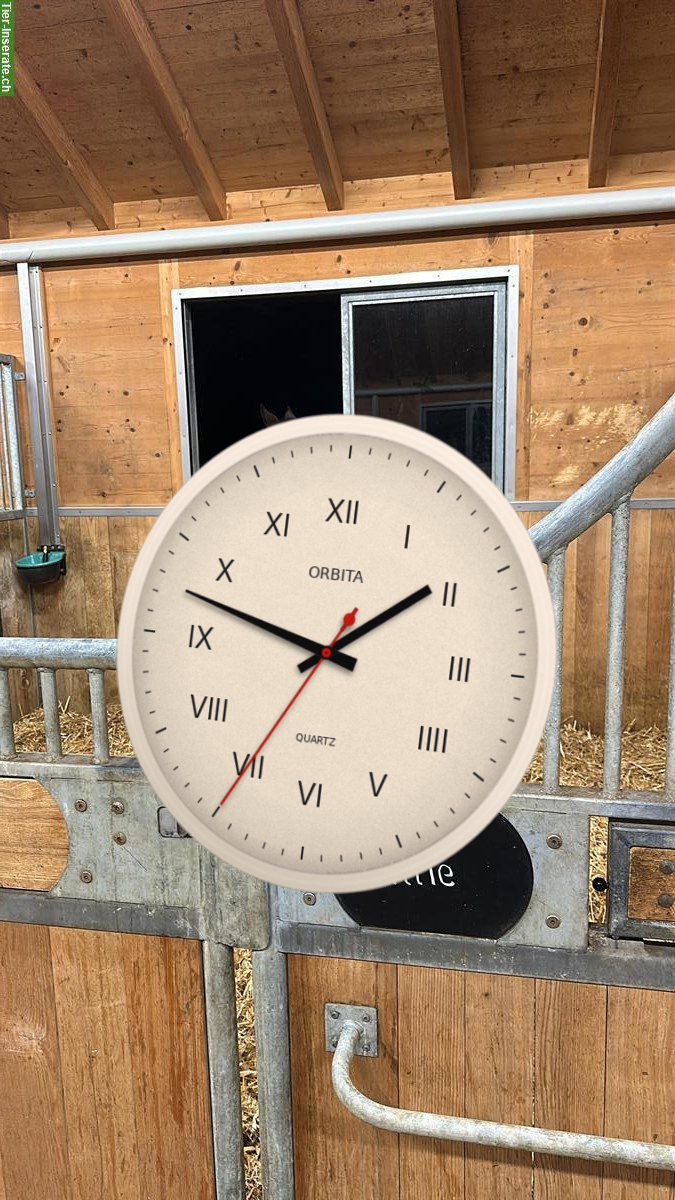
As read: 1.47.35
